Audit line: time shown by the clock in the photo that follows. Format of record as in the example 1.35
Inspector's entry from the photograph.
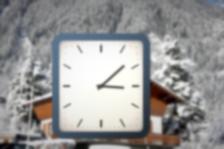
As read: 3.08
